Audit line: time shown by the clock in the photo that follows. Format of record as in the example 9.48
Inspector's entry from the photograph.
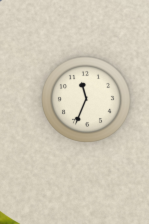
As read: 11.34
